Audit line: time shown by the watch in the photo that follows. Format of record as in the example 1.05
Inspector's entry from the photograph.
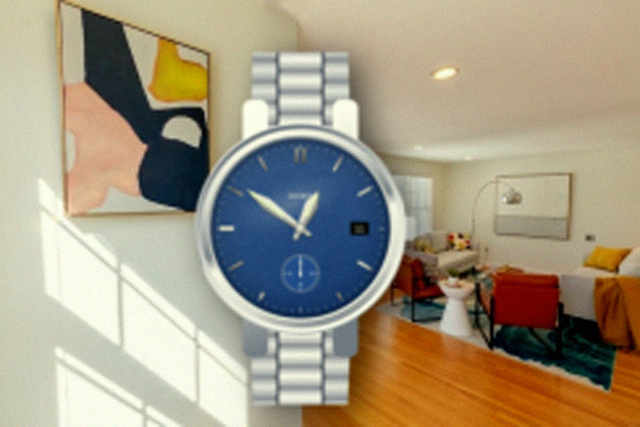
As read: 12.51
